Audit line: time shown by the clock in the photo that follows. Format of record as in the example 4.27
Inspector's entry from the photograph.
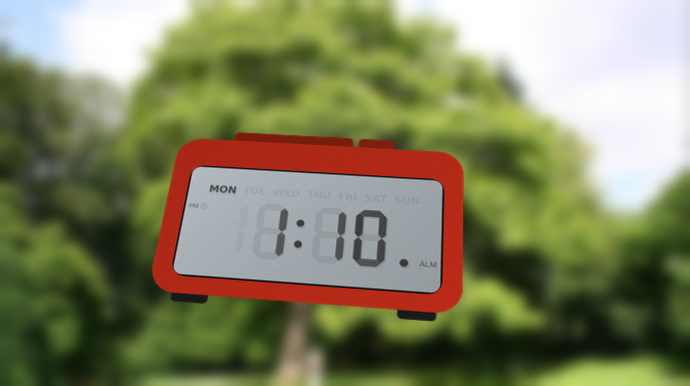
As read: 1.10
